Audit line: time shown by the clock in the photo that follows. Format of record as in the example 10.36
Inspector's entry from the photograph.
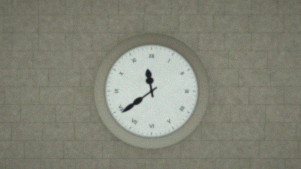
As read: 11.39
